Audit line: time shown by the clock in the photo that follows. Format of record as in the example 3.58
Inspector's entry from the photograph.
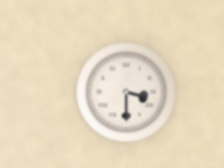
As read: 3.30
